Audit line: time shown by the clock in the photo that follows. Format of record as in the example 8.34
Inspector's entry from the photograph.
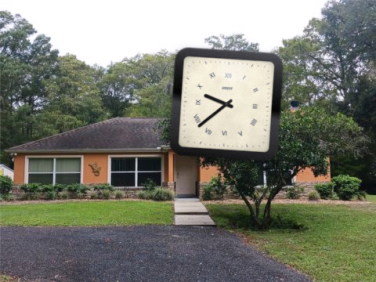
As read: 9.38
